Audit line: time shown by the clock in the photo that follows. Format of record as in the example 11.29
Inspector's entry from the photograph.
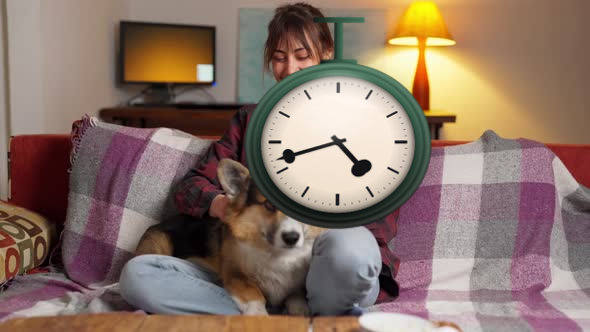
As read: 4.42
